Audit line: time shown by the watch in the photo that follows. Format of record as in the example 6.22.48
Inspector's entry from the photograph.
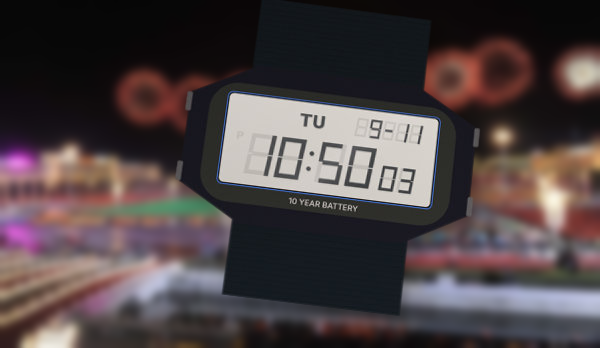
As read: 10.50.03
